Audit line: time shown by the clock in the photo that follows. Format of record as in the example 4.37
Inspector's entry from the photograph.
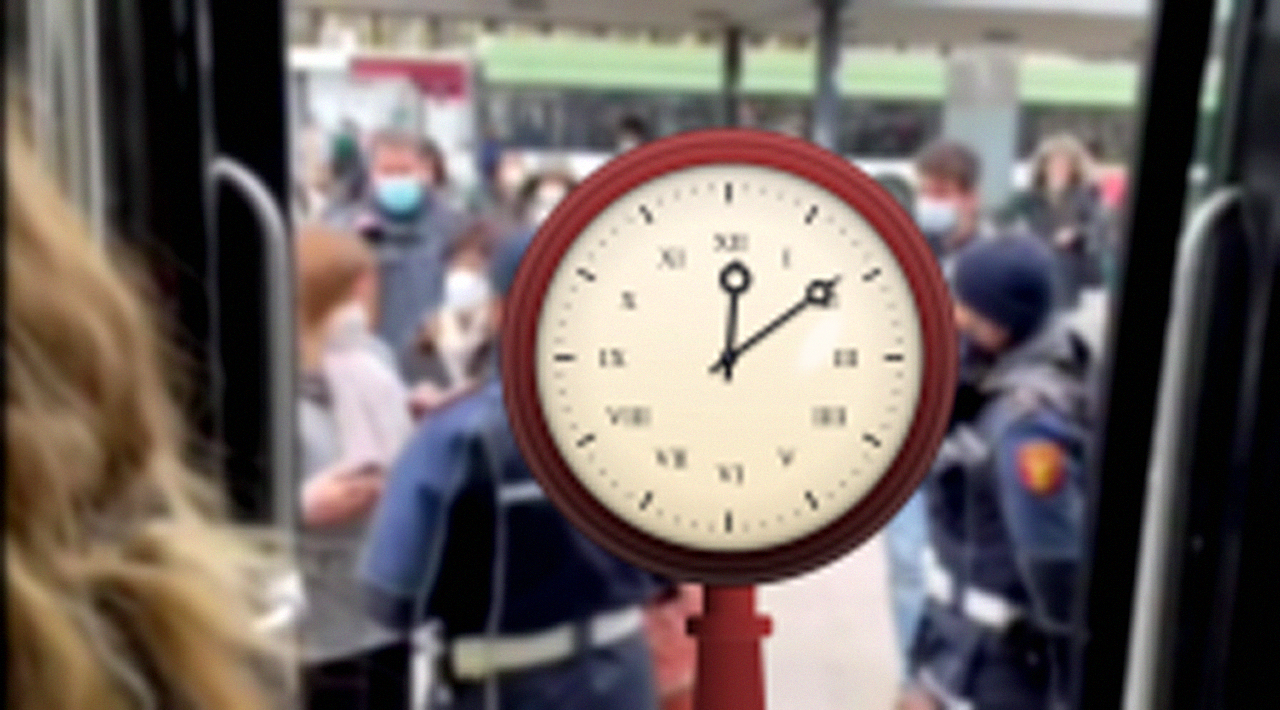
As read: 12.09
